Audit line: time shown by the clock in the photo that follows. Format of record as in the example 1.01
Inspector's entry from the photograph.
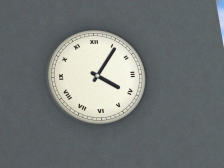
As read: 4.06
